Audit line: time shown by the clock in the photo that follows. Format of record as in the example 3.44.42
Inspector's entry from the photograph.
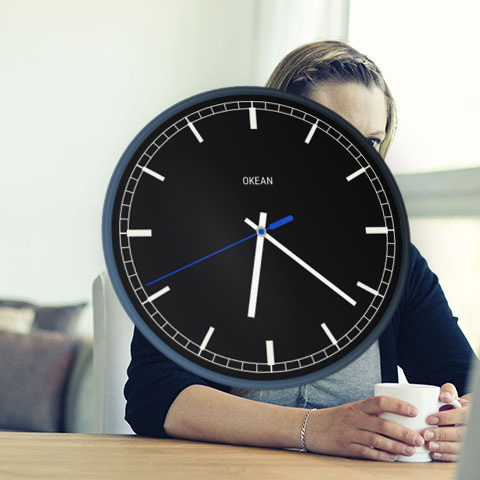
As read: 6.21.41
